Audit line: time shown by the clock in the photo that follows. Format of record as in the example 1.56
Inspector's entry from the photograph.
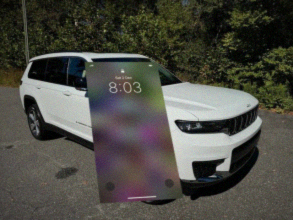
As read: 8.03
